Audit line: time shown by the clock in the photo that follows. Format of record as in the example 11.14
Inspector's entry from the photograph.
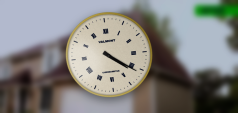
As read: 4.21
